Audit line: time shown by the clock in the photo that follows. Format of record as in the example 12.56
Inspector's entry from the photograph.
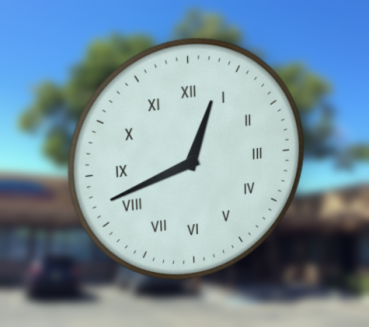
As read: 12.42
